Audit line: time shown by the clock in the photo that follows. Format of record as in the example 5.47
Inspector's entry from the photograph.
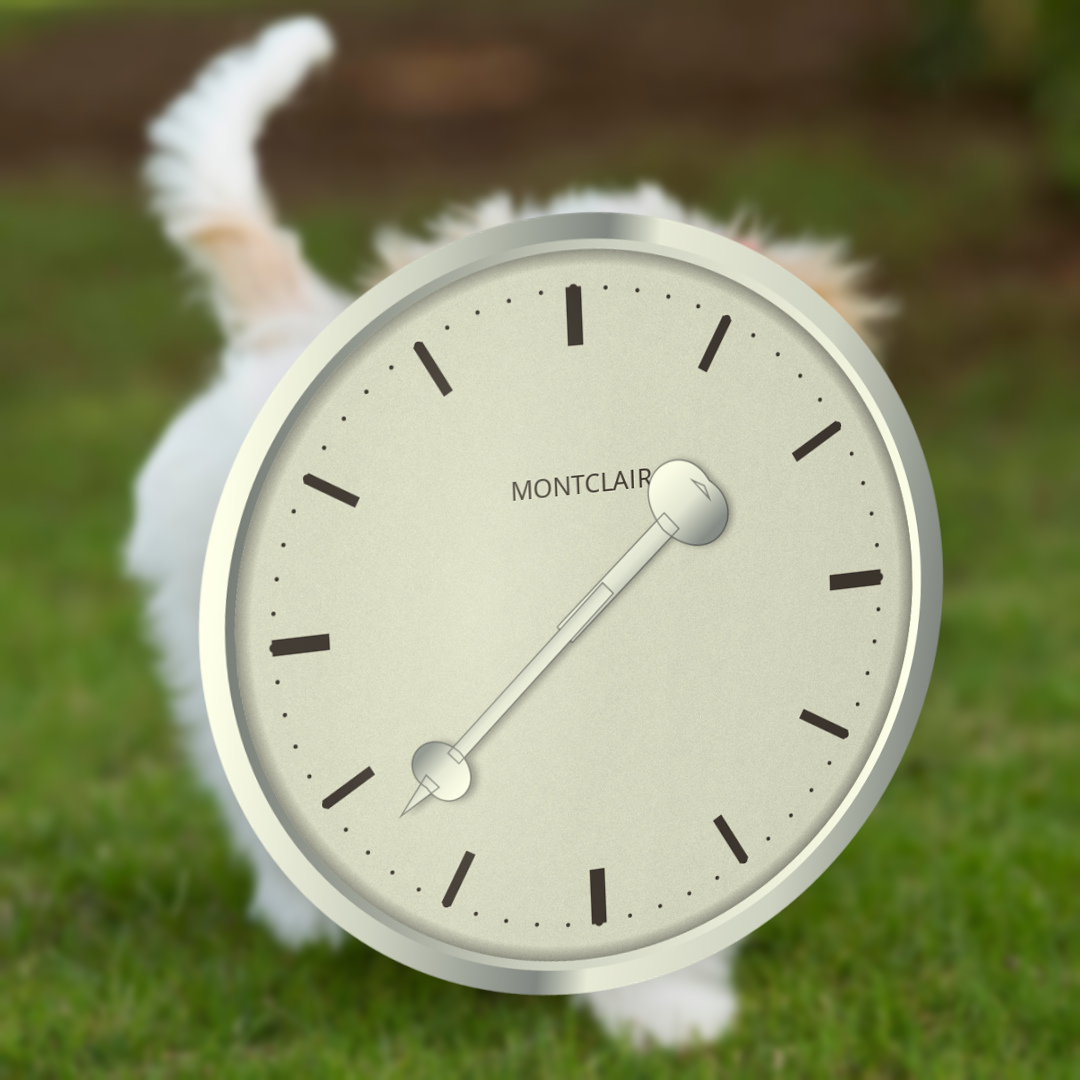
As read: 1.38
